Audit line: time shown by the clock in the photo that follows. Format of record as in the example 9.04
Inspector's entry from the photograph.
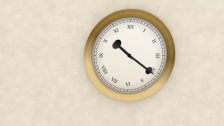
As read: 10.21
